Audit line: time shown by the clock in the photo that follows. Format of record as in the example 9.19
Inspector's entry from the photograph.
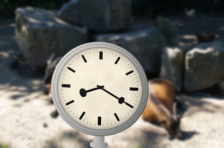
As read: 8.20
